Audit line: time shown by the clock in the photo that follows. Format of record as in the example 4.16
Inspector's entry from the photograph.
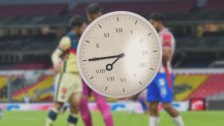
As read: 7.45
